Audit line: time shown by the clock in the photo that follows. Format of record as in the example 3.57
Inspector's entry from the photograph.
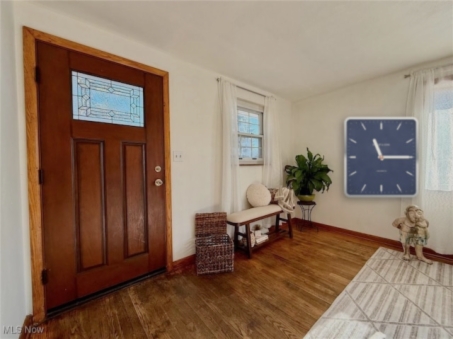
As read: 11.15
